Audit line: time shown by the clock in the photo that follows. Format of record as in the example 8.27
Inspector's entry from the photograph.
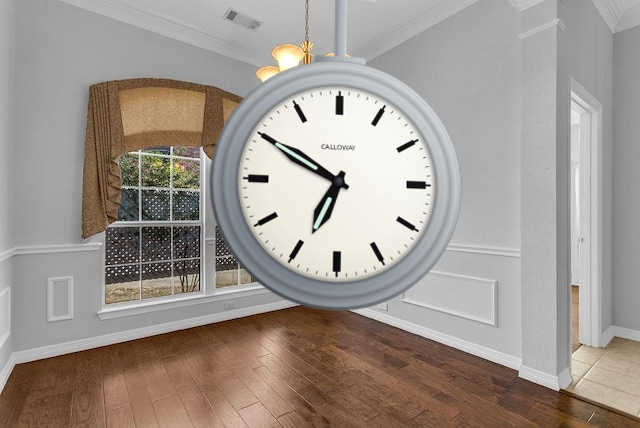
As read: 6.50
